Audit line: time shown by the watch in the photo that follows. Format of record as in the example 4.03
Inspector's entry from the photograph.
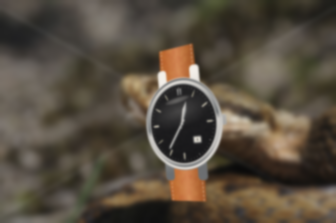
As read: 12.36
